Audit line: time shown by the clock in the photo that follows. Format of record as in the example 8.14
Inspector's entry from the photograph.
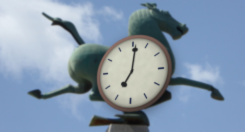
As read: 7.01
